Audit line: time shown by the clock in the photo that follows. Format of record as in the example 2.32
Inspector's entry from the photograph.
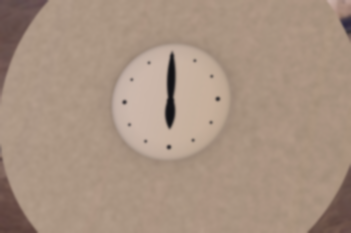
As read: 6.00
